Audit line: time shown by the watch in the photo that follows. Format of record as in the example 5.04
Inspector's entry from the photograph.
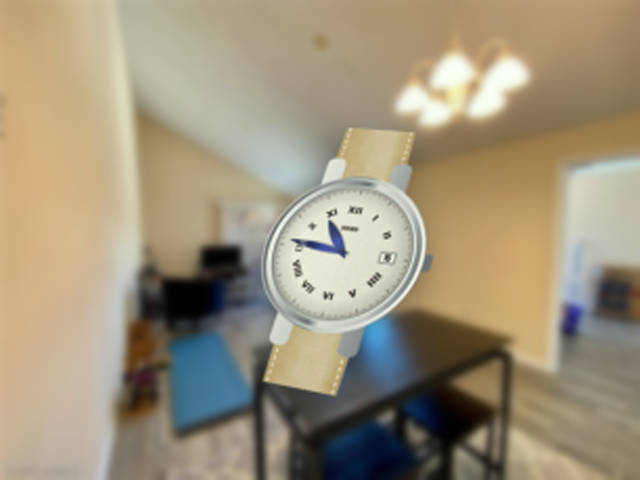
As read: 10.46
